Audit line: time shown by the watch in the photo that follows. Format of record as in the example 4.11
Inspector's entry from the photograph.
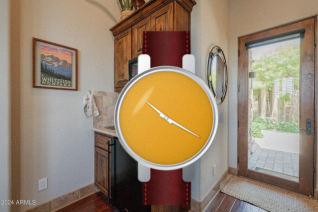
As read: 10.20
